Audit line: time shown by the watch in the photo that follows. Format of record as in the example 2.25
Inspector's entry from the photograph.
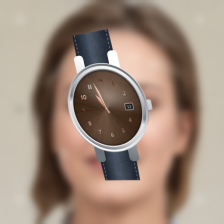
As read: 10.57
